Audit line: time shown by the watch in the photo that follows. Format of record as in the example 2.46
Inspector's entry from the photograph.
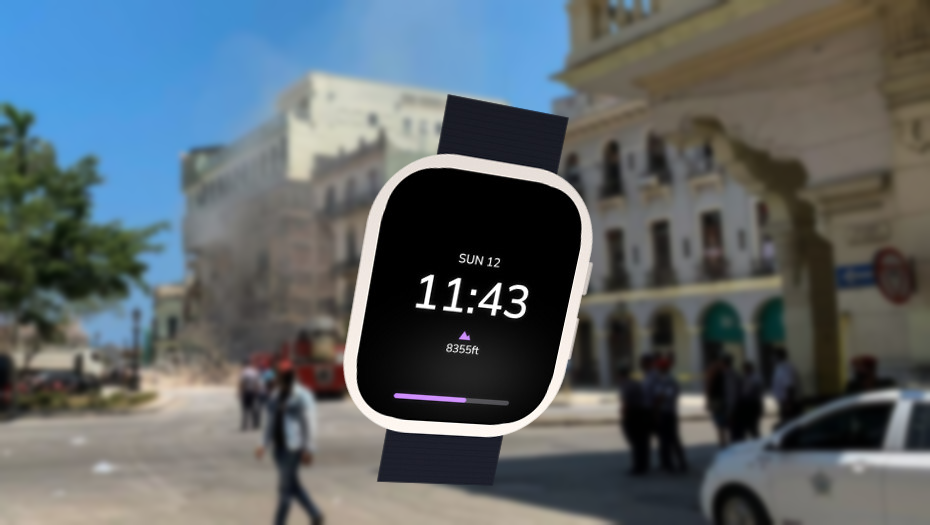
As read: 11.43
